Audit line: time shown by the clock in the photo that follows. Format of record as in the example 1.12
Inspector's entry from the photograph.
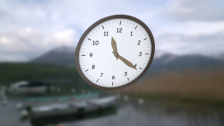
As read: 11.21
